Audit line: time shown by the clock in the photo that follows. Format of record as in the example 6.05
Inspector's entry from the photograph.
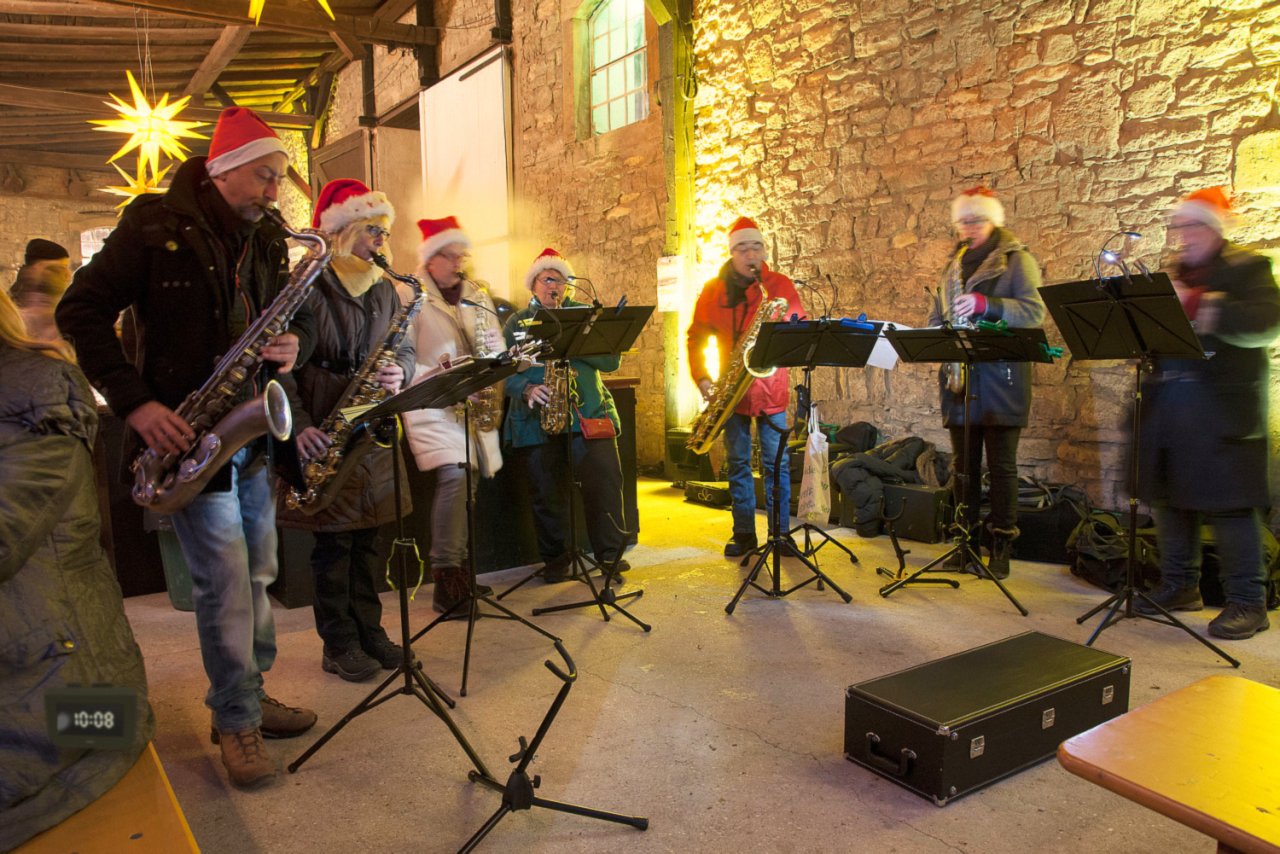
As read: 10.08
